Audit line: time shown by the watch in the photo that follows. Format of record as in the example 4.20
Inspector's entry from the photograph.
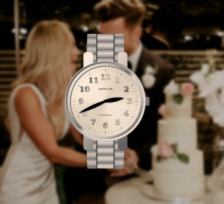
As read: 2.41
